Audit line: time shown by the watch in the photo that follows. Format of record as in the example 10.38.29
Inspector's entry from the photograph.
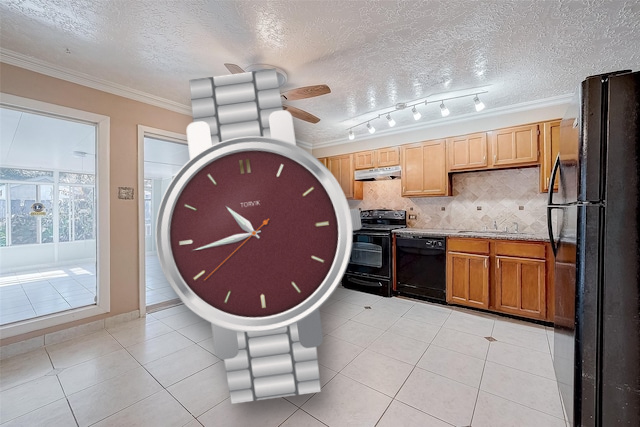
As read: 10.43.39
